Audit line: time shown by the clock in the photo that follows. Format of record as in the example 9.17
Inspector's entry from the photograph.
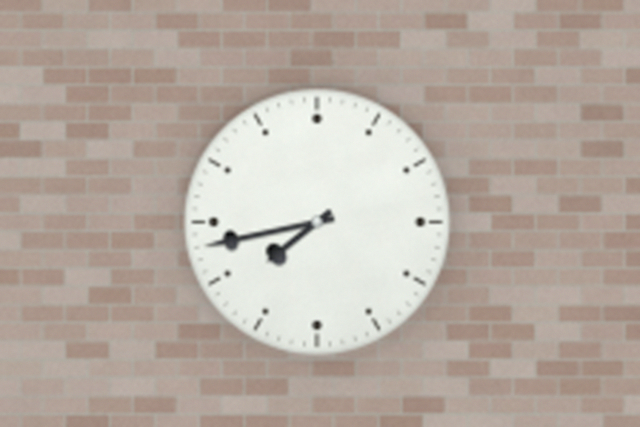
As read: 7.43
